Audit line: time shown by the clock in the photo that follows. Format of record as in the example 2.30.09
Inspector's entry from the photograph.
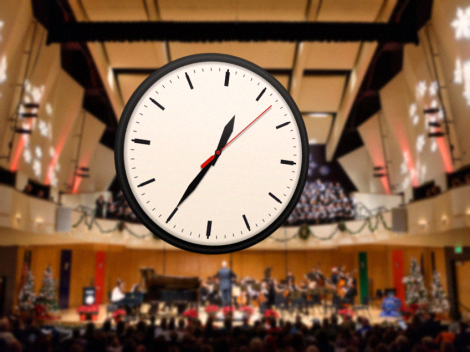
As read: 12.35.07
